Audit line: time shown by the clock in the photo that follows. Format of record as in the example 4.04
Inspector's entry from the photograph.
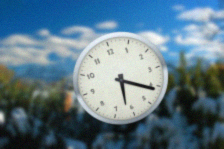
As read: 6.21
